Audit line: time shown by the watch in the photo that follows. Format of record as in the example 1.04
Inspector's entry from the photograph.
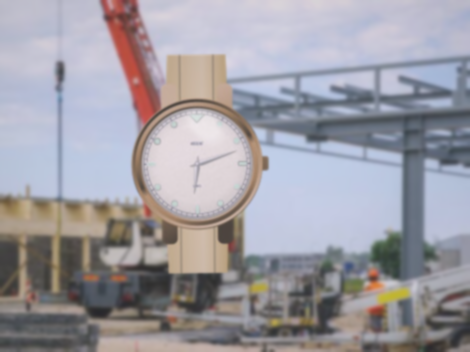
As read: 6.12
